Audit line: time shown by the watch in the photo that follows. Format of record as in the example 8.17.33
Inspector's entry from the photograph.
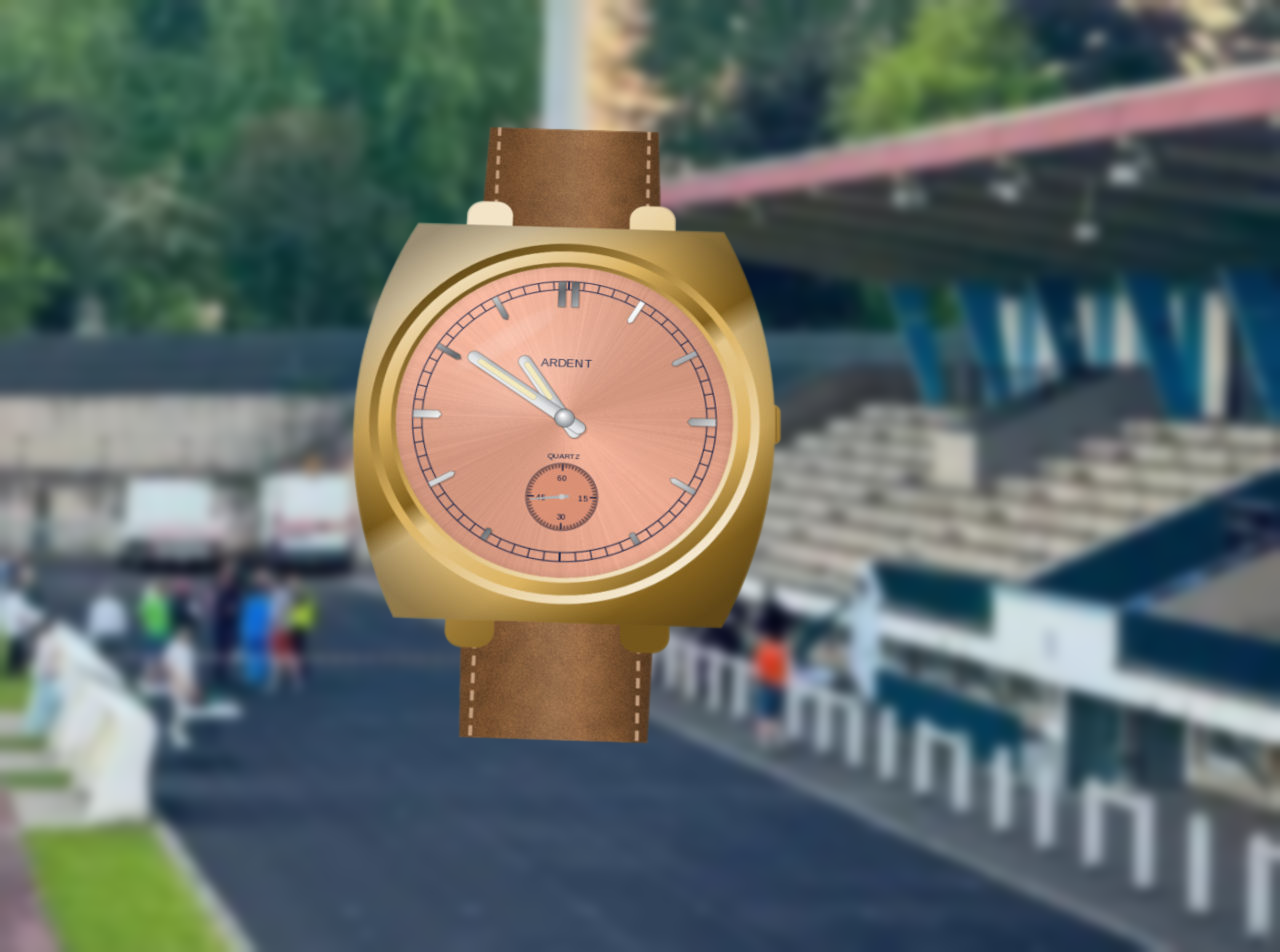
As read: 10.50.44
